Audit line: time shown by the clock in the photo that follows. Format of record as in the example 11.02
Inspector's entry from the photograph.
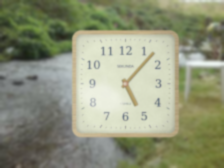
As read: 5.07
